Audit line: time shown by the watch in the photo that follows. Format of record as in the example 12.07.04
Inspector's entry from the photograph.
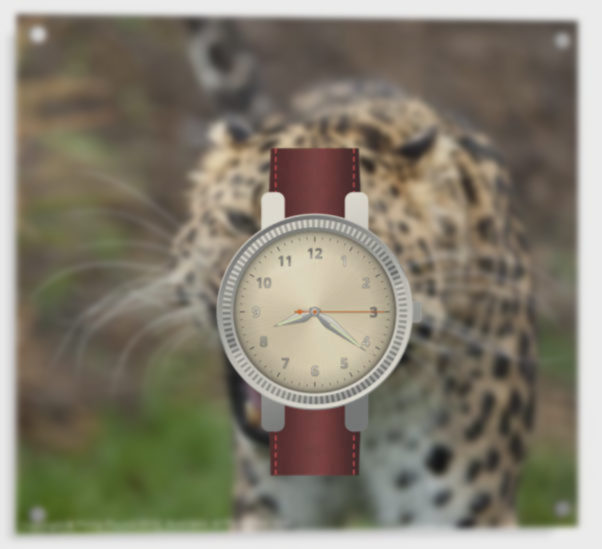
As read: 8.21.15
